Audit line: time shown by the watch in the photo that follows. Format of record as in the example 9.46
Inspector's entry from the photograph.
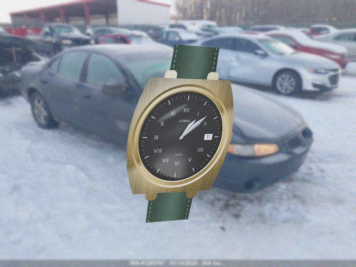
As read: 1.08
